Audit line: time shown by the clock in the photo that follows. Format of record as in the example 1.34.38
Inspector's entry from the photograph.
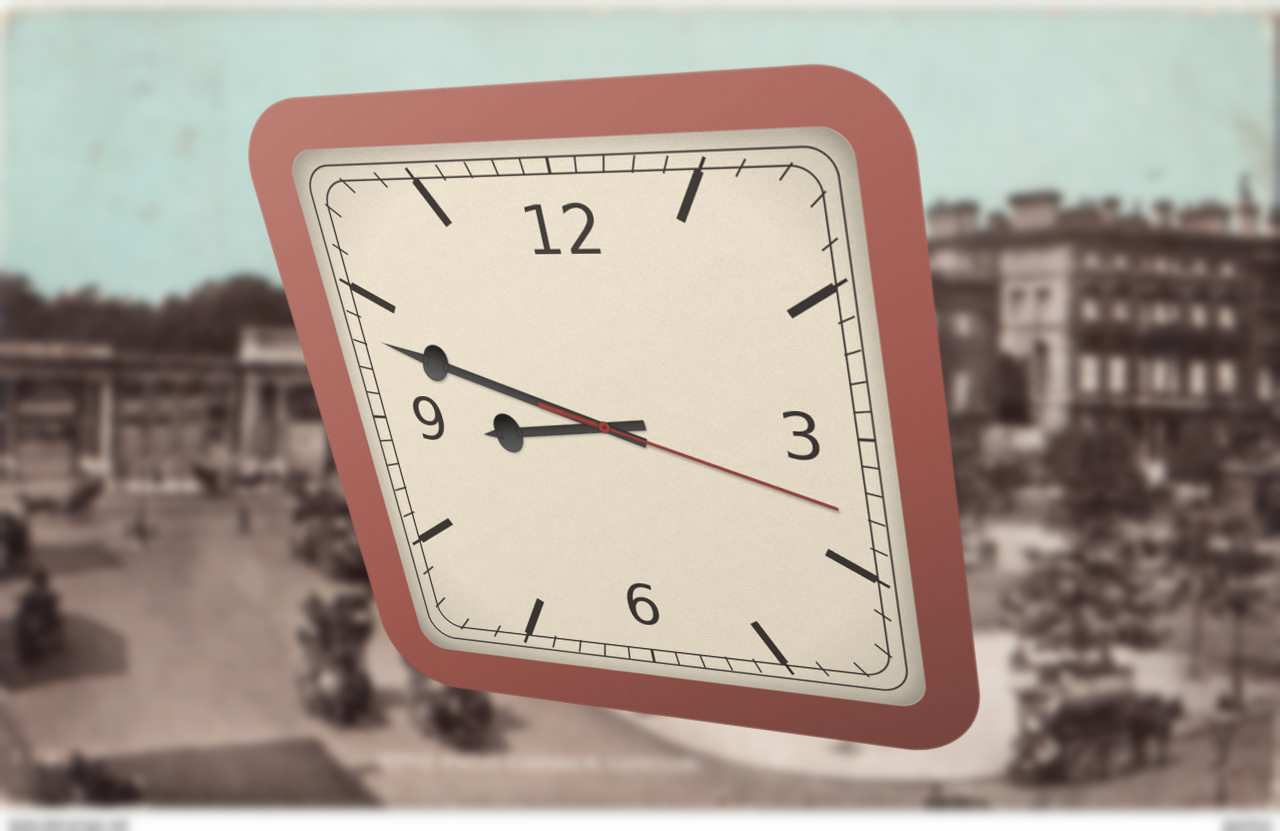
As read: 8.48.18
